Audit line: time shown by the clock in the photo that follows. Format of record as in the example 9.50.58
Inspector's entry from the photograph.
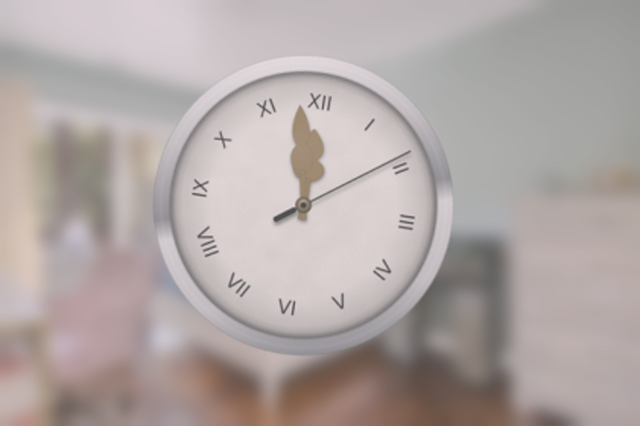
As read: 11.58.09
